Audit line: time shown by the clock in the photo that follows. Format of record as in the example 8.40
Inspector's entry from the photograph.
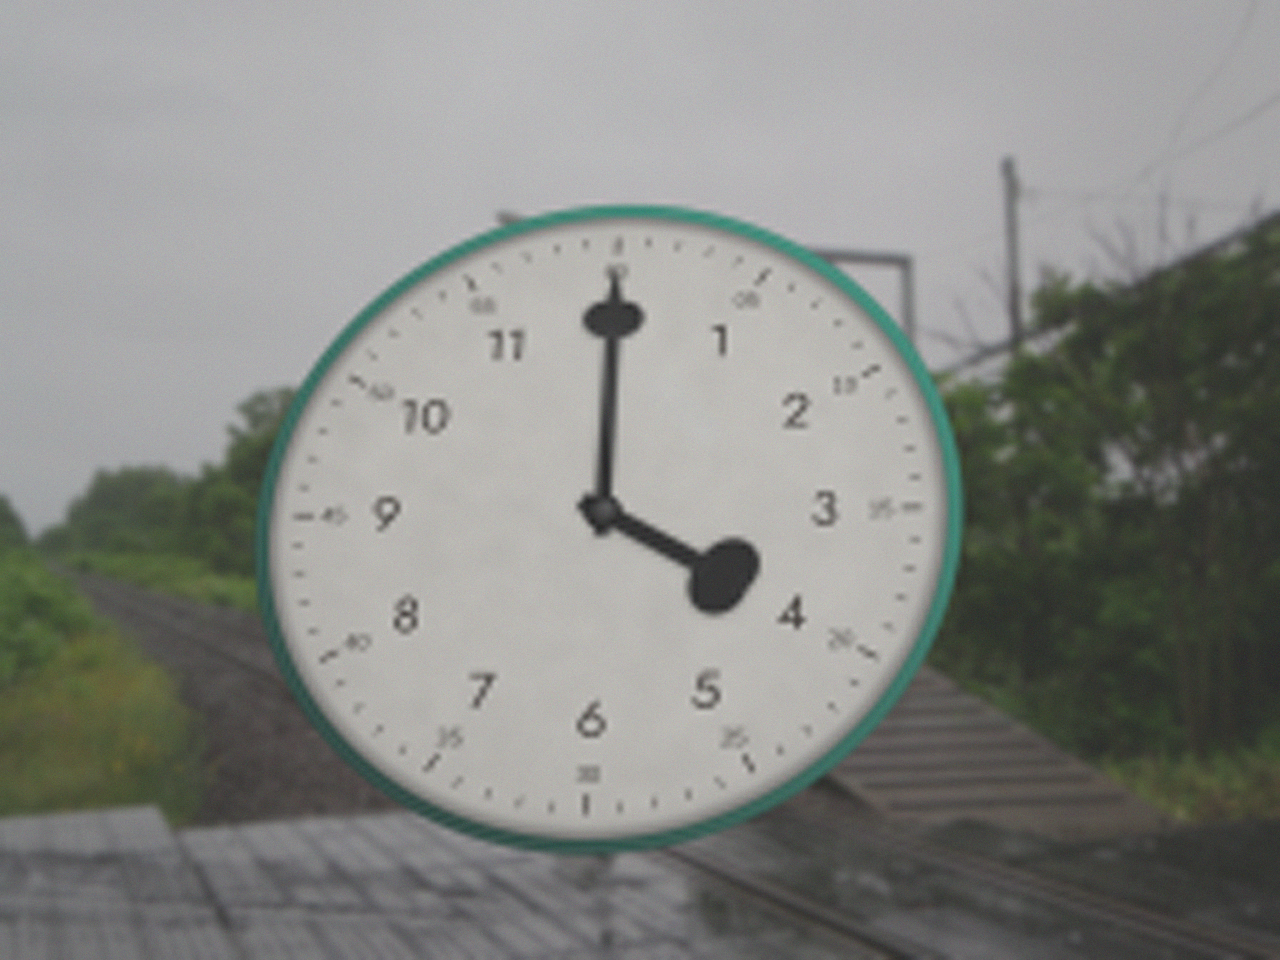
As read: 4.00
